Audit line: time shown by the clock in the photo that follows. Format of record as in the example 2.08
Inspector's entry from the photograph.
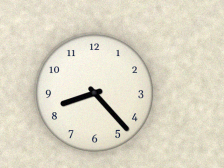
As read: 8.23
